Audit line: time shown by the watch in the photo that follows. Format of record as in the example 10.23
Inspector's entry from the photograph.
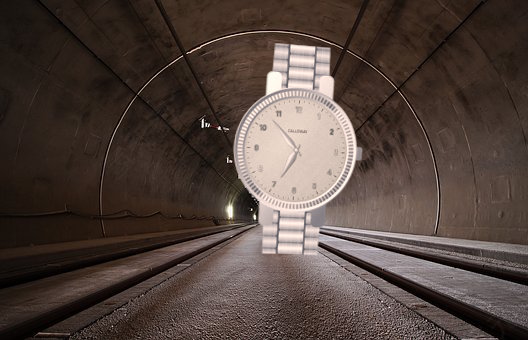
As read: 6.53
